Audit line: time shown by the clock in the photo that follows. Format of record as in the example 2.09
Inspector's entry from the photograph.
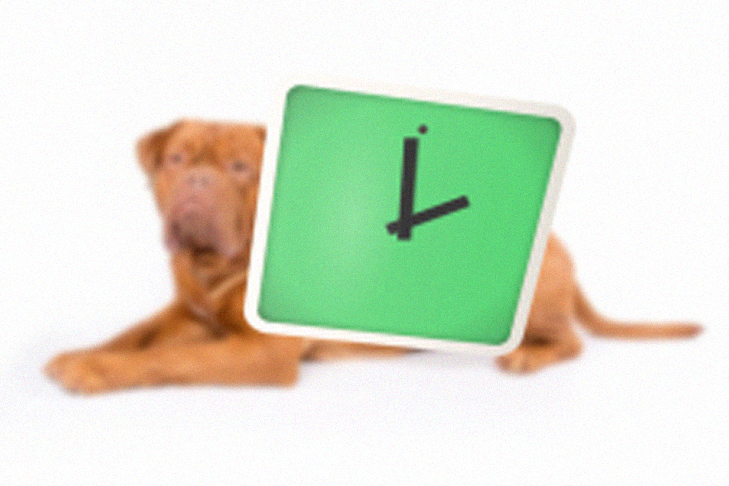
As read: 1.59
